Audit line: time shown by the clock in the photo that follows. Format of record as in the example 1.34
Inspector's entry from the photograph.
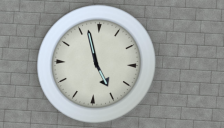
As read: 4.57
